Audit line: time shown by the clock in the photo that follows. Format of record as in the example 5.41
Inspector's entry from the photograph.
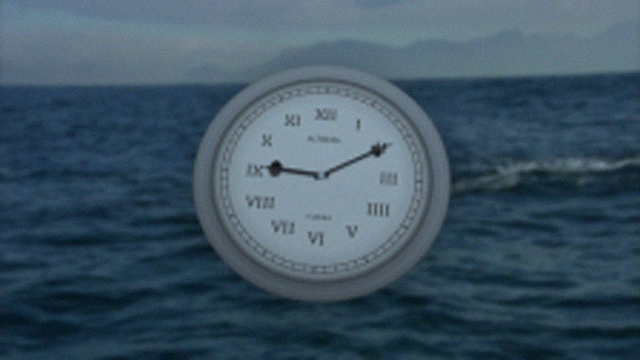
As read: 9.10
